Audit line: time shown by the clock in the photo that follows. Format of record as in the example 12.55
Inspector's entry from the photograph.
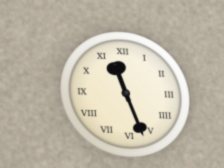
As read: 11.27
